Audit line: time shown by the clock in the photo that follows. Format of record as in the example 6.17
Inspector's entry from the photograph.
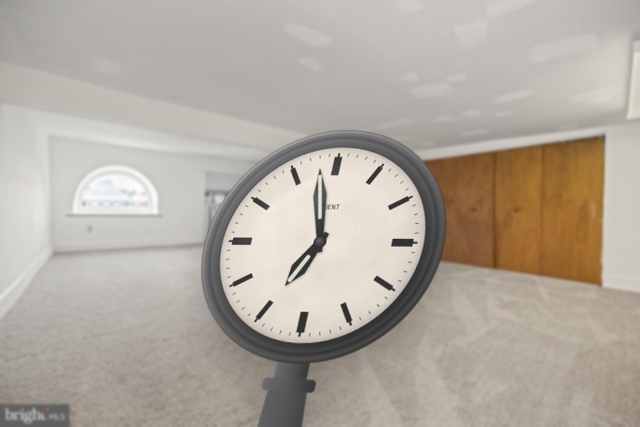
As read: 6.58
